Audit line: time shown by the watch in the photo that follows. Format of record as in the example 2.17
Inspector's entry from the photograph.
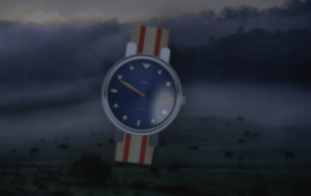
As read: 9.49
